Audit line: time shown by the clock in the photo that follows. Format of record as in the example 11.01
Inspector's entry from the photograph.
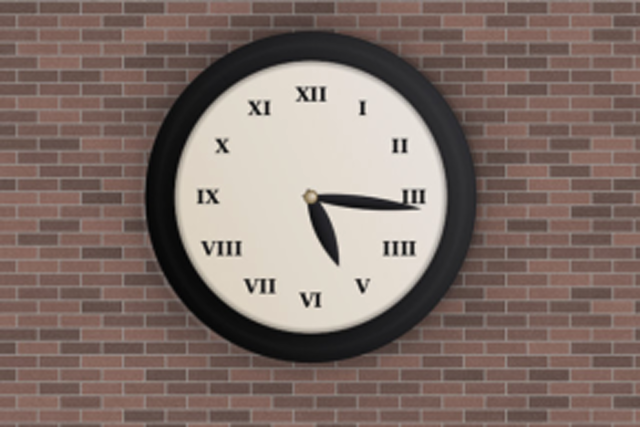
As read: 5.16
